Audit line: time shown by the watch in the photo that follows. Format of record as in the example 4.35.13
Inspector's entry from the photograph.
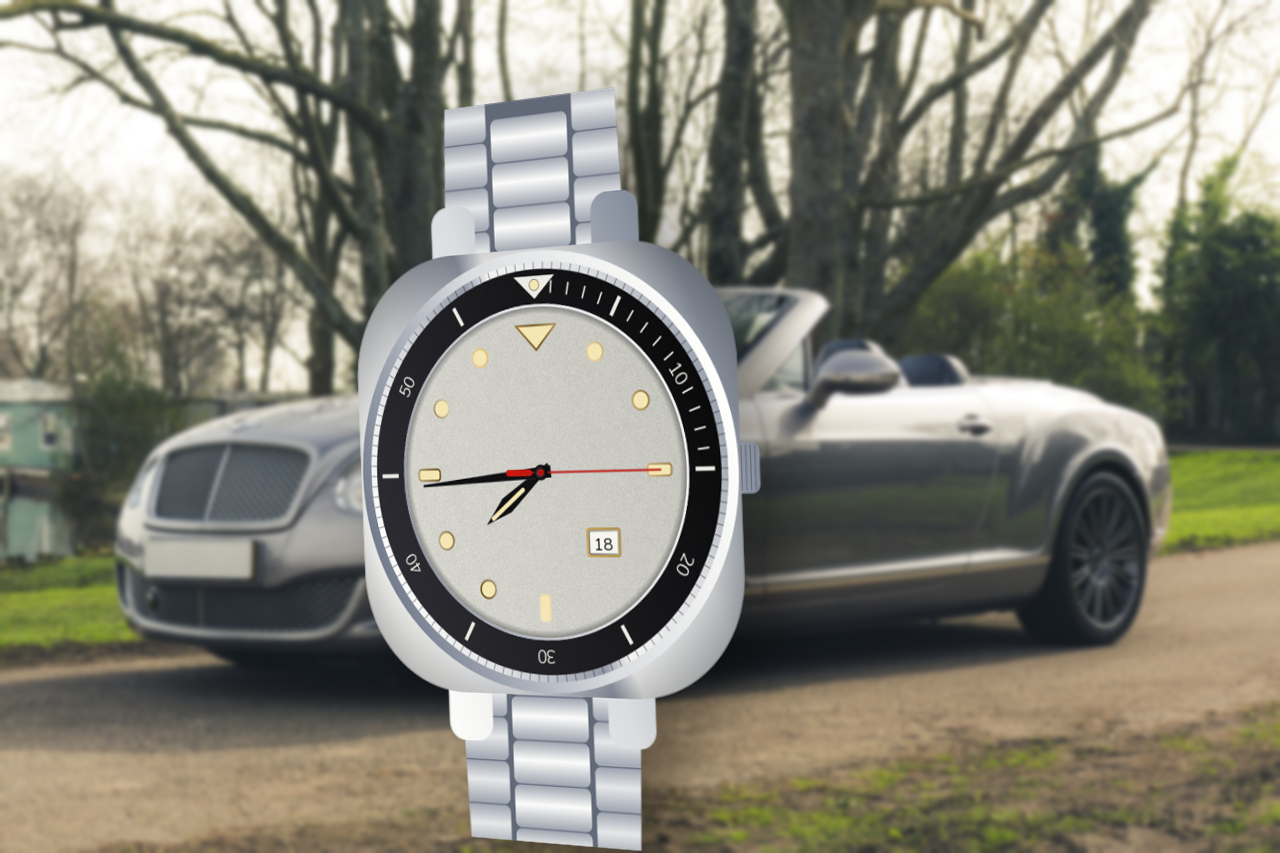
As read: 7.44.15
